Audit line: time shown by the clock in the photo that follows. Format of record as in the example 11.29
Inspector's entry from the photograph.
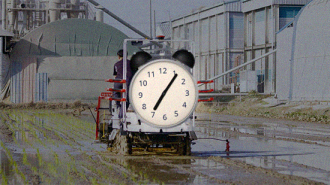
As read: 7.06
